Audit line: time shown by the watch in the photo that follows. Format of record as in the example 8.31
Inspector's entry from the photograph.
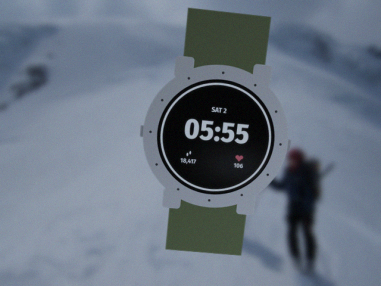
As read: 5.55
